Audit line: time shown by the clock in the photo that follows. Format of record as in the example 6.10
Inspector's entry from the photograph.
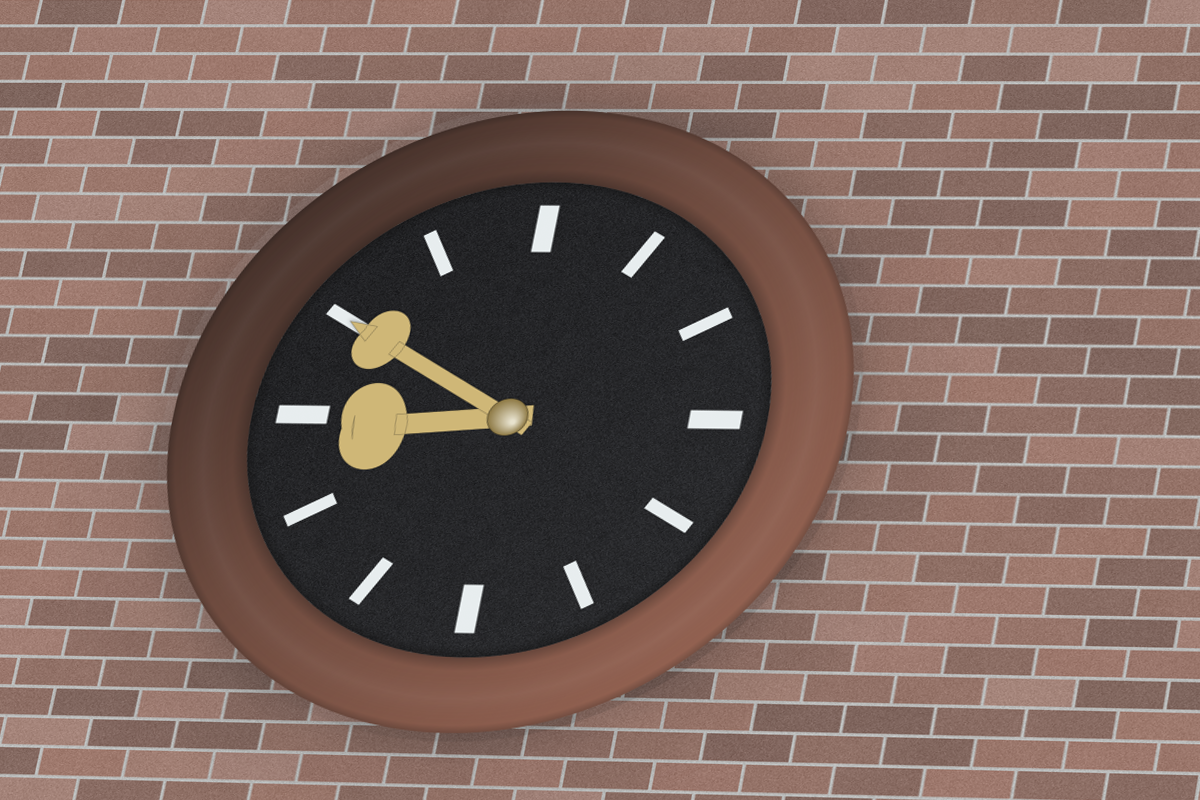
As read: 8.50
